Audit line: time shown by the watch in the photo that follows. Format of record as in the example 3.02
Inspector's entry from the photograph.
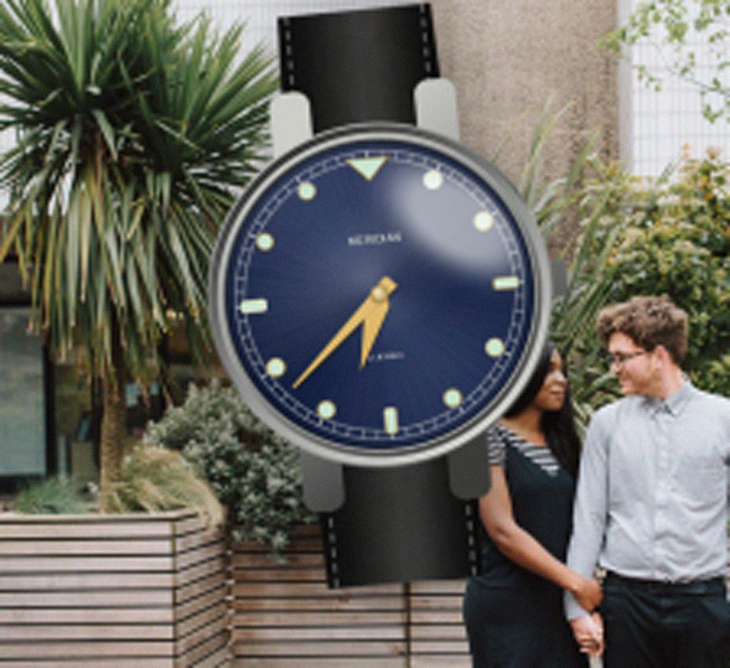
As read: 6.38
